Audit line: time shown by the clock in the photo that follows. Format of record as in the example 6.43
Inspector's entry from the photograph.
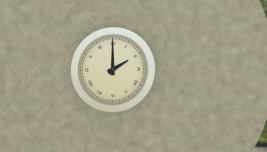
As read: 2.00
